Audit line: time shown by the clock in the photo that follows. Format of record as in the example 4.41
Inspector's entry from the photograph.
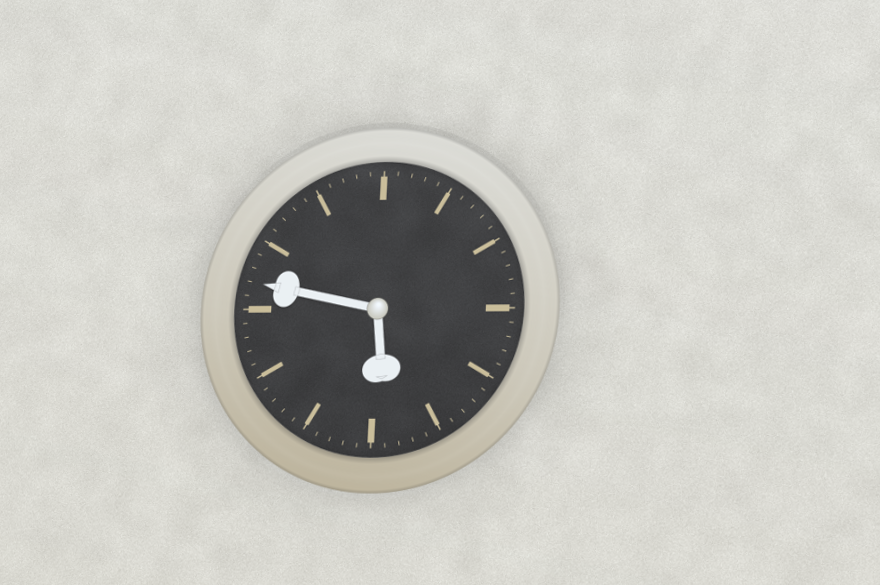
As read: 5.47
